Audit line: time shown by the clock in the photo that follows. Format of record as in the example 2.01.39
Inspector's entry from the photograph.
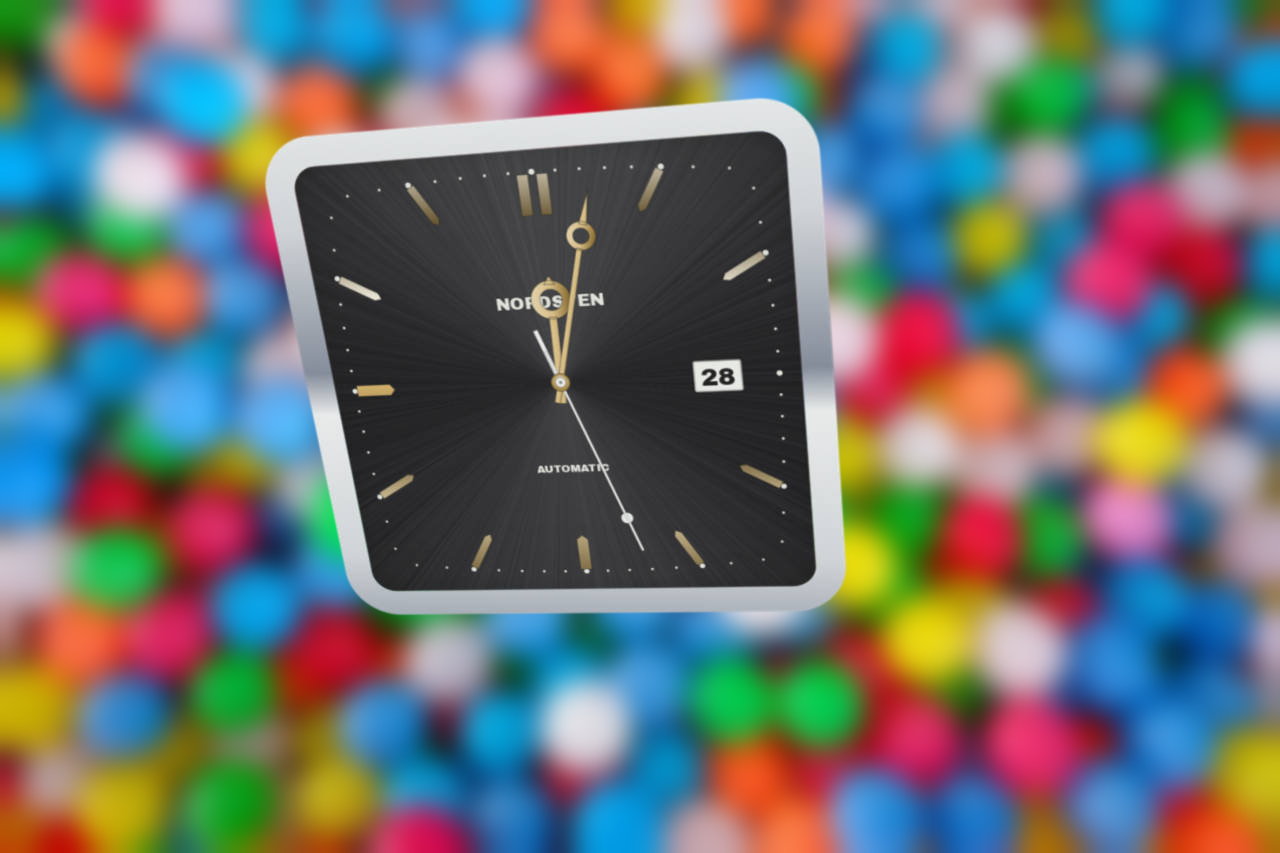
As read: 12.02.27
